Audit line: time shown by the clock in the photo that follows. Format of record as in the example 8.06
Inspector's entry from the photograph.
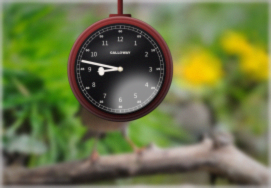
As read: 8.47
